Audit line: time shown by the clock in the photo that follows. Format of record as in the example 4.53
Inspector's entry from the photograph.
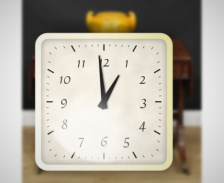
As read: 12.59
